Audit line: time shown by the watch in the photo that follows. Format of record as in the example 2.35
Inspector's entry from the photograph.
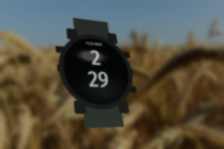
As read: 2.29
